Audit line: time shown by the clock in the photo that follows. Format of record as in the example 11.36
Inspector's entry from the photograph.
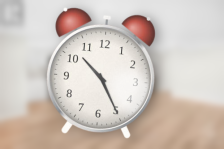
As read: 10.25
